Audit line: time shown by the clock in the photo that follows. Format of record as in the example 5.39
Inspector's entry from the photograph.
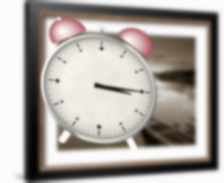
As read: 3.15
